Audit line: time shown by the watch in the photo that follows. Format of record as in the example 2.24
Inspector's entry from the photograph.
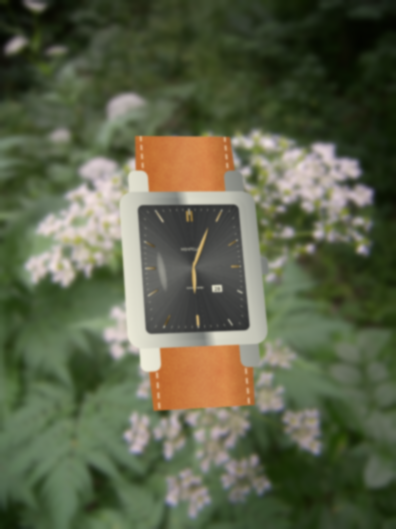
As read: 6.04
